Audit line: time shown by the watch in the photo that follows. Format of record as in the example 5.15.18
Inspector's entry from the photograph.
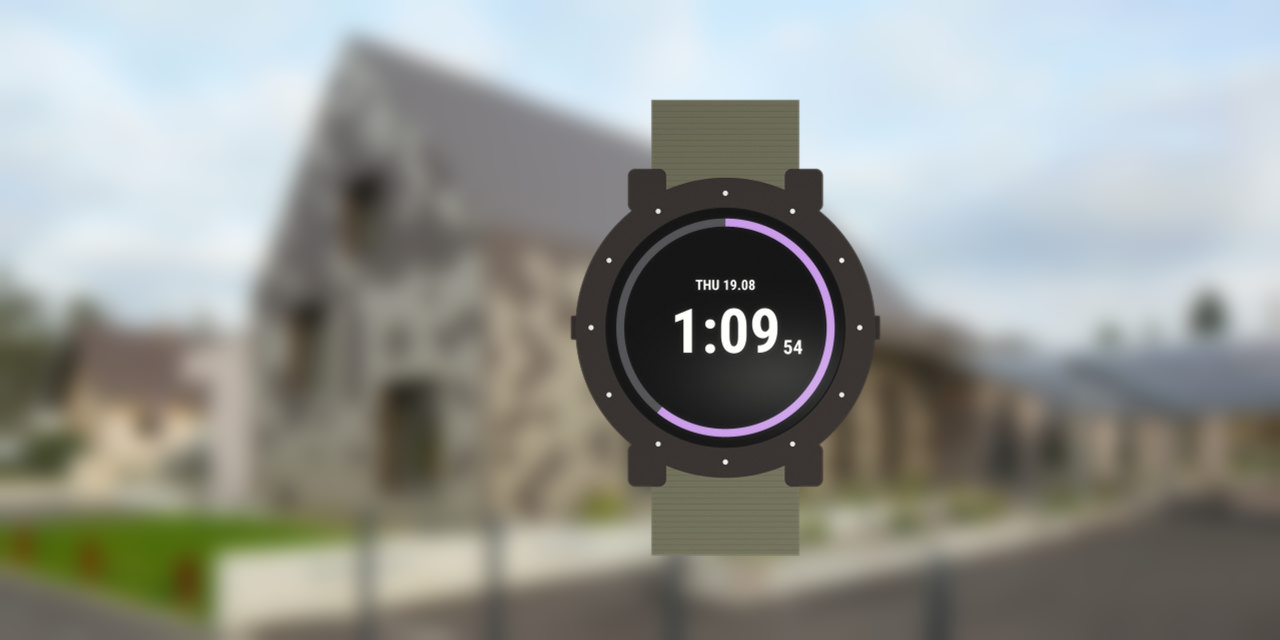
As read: 1.09.54
